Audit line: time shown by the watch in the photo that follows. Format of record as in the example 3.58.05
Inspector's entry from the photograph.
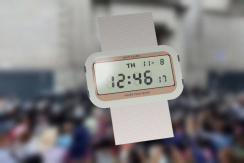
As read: 12.46.17
